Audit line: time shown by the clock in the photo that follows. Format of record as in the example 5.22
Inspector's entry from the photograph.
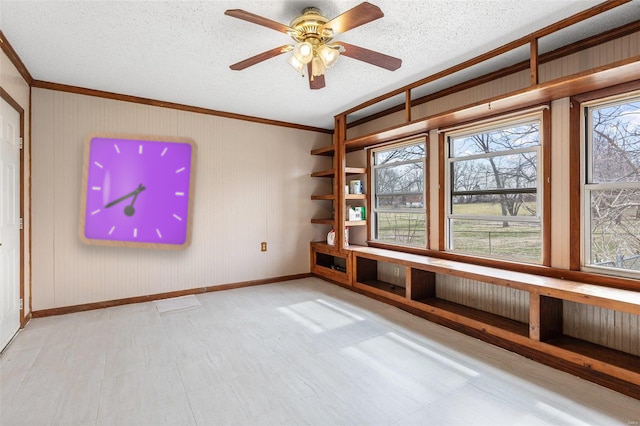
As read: 6.40
